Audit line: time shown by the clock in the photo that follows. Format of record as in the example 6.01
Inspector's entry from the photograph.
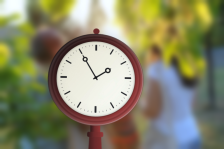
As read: 1.55
